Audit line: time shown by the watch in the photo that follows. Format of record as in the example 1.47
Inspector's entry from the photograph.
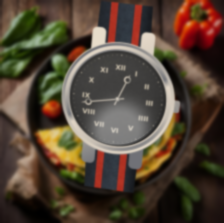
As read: 12.43
